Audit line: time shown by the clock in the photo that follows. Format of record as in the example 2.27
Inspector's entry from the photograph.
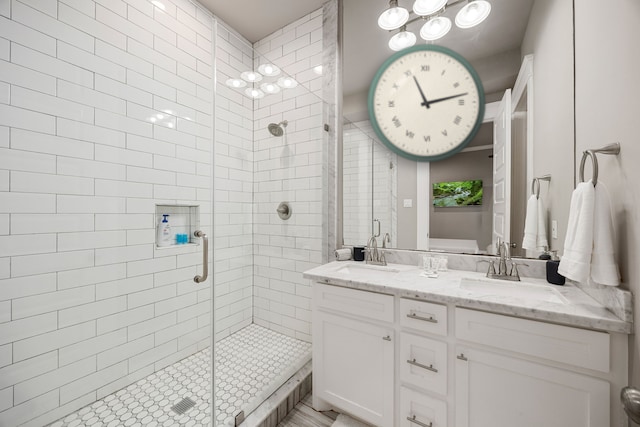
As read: 11.13
